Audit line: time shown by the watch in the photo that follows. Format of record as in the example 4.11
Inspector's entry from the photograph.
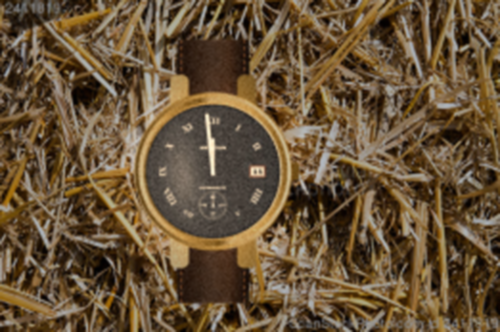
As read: 11.59
